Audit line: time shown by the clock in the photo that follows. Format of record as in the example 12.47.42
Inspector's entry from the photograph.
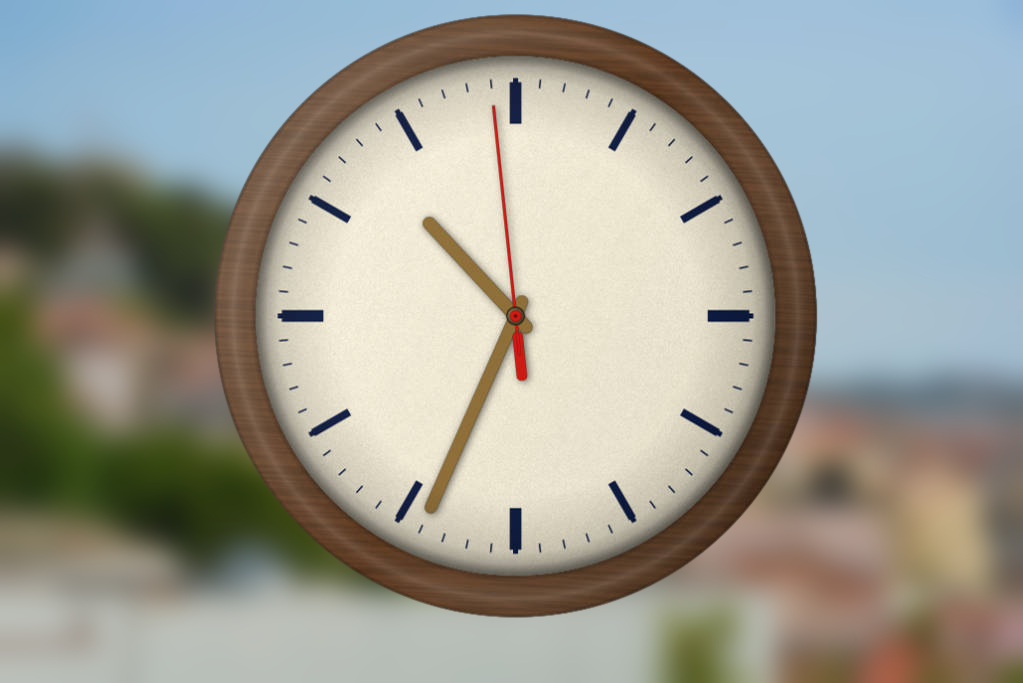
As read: 10.33.59
